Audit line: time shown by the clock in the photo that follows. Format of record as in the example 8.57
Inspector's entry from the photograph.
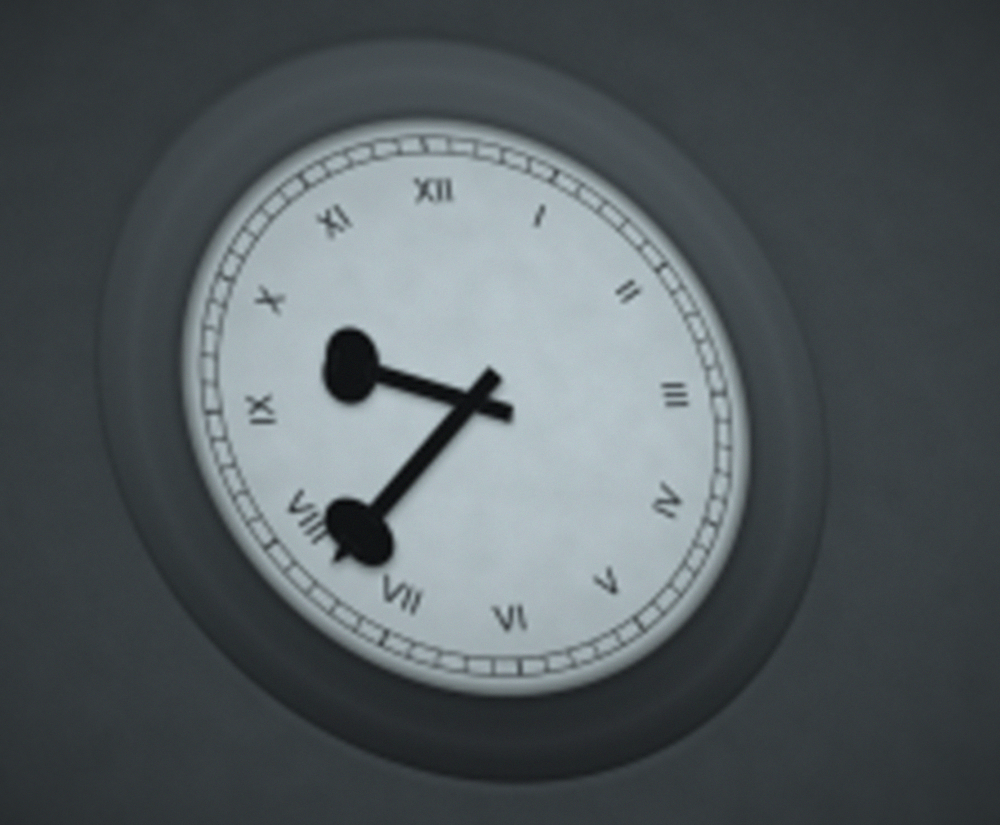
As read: 9.38
